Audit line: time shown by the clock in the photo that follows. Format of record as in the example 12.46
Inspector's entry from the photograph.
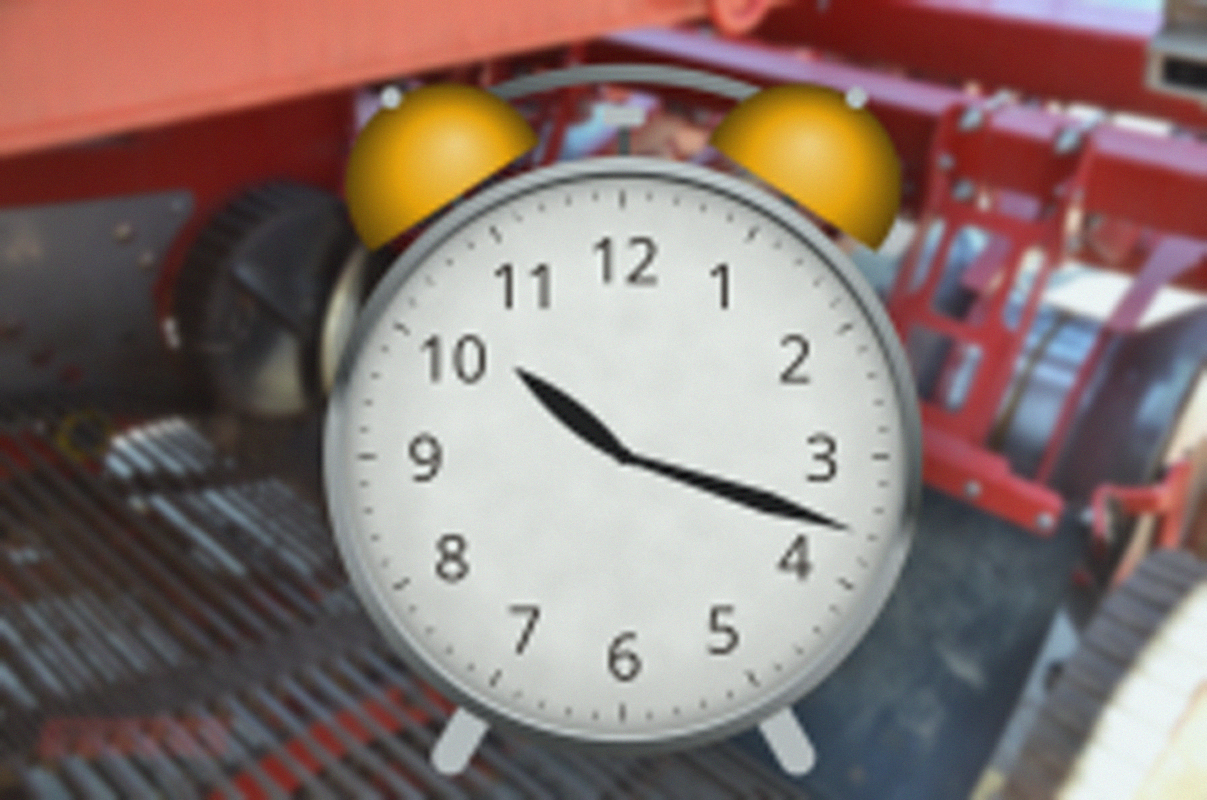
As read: 10.18
